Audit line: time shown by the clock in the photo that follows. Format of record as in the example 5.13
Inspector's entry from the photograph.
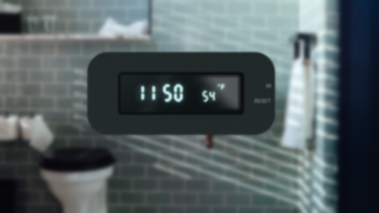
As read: 11.50
